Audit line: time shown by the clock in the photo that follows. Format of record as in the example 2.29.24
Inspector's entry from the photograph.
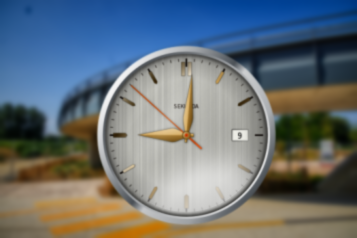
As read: 9.00.52
